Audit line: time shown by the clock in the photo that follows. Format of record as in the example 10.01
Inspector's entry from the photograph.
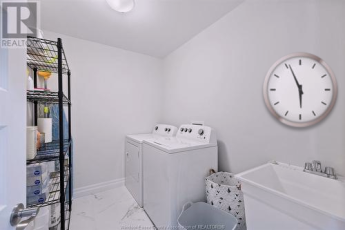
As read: 5.56
